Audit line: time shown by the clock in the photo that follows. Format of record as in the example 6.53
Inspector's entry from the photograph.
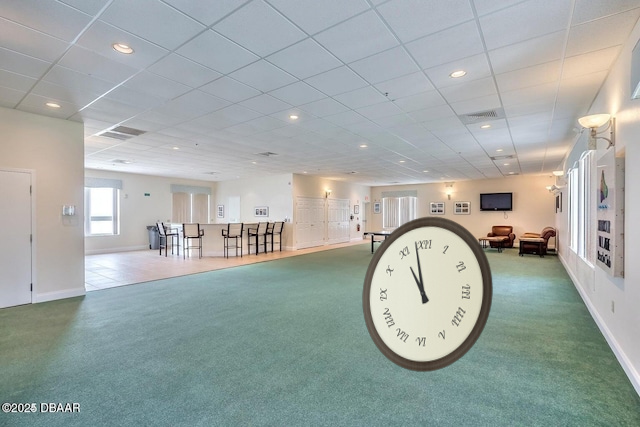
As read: 10.58
